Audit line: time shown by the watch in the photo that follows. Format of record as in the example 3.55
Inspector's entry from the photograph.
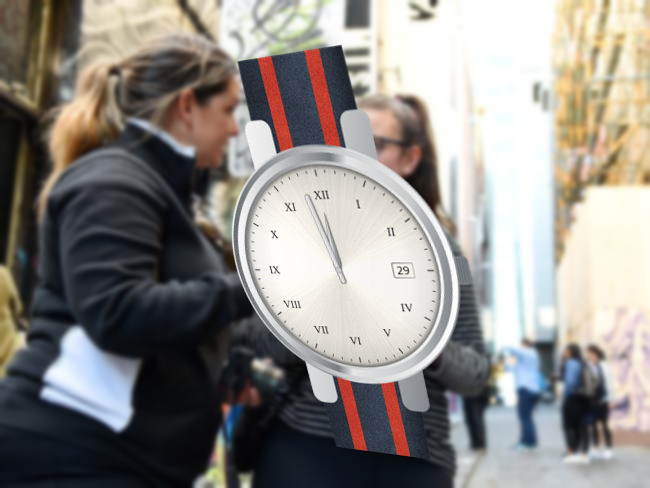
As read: 11.58
